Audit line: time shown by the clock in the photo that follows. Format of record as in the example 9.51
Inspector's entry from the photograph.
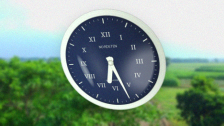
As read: 6.27
